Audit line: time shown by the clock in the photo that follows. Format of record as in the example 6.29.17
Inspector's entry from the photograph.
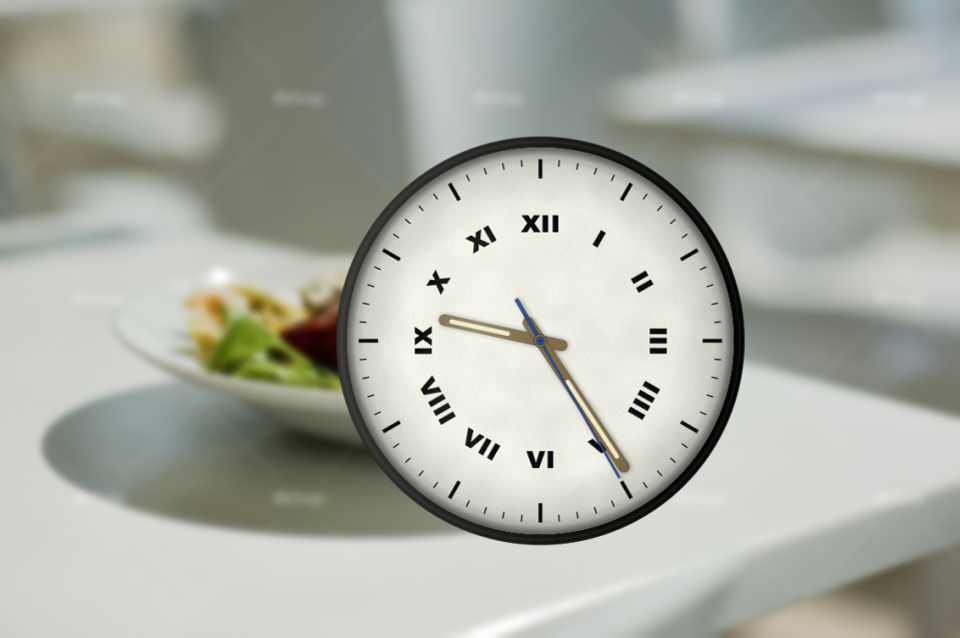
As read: 9.24.25
